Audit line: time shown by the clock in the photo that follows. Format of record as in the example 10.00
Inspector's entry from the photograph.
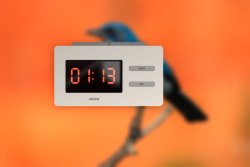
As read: 1.13
